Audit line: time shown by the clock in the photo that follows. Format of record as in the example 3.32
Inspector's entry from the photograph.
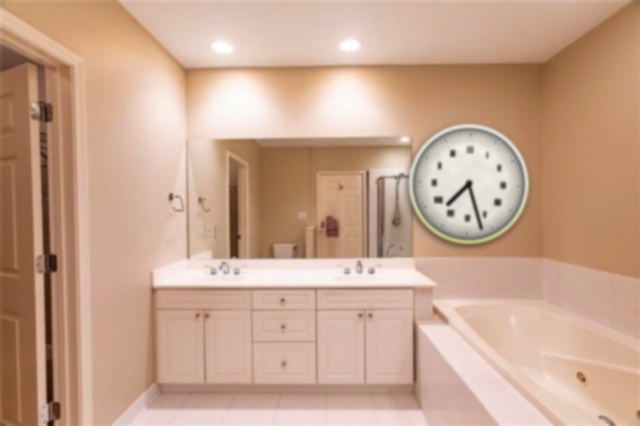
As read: 7.27
